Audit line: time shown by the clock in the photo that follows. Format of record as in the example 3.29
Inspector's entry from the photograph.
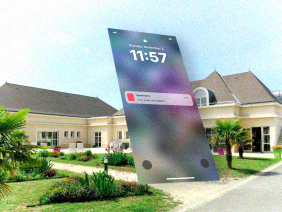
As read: 11.57
